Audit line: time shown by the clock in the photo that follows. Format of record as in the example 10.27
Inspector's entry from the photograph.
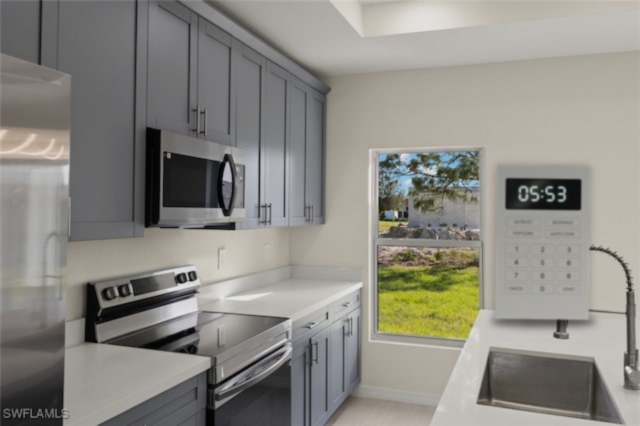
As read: 5.53
